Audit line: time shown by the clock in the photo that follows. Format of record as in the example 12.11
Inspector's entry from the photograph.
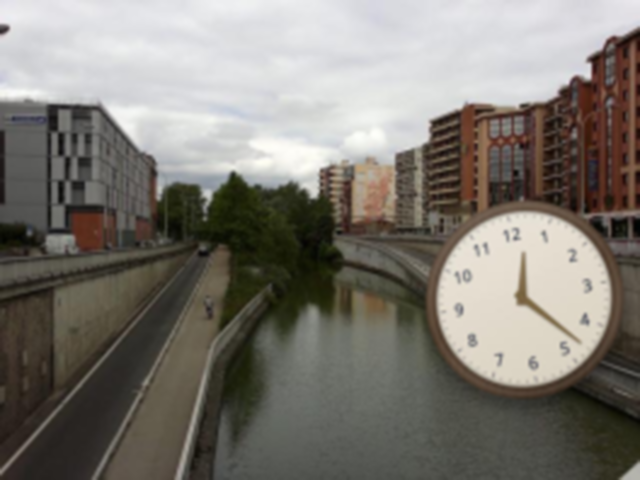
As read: 12.23
